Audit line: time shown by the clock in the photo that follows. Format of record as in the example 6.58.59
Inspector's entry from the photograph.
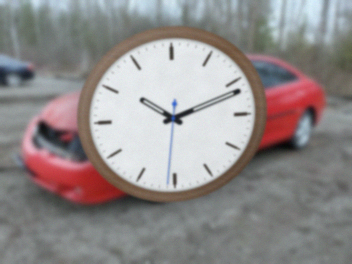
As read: 10.11.31
